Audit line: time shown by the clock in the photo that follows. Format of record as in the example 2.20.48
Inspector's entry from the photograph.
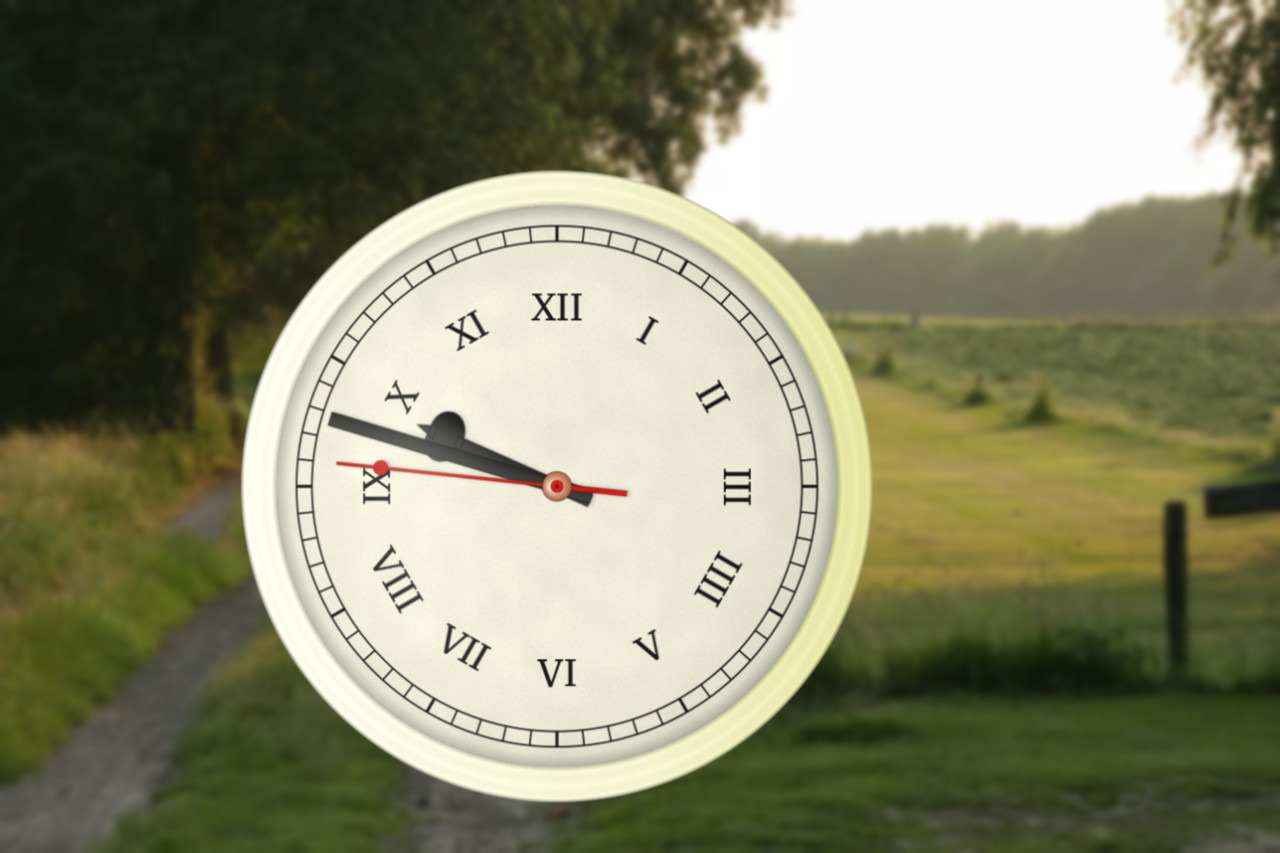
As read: 9.47.46
